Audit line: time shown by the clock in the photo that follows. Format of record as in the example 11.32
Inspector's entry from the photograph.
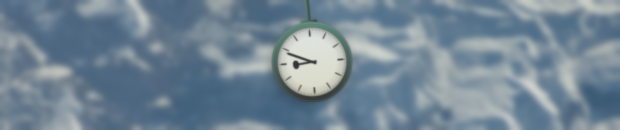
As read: 8.49
